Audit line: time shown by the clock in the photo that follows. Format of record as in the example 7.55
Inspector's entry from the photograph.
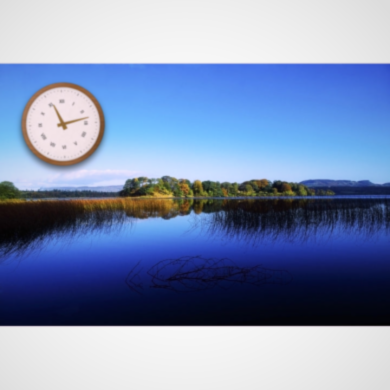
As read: 11.13
